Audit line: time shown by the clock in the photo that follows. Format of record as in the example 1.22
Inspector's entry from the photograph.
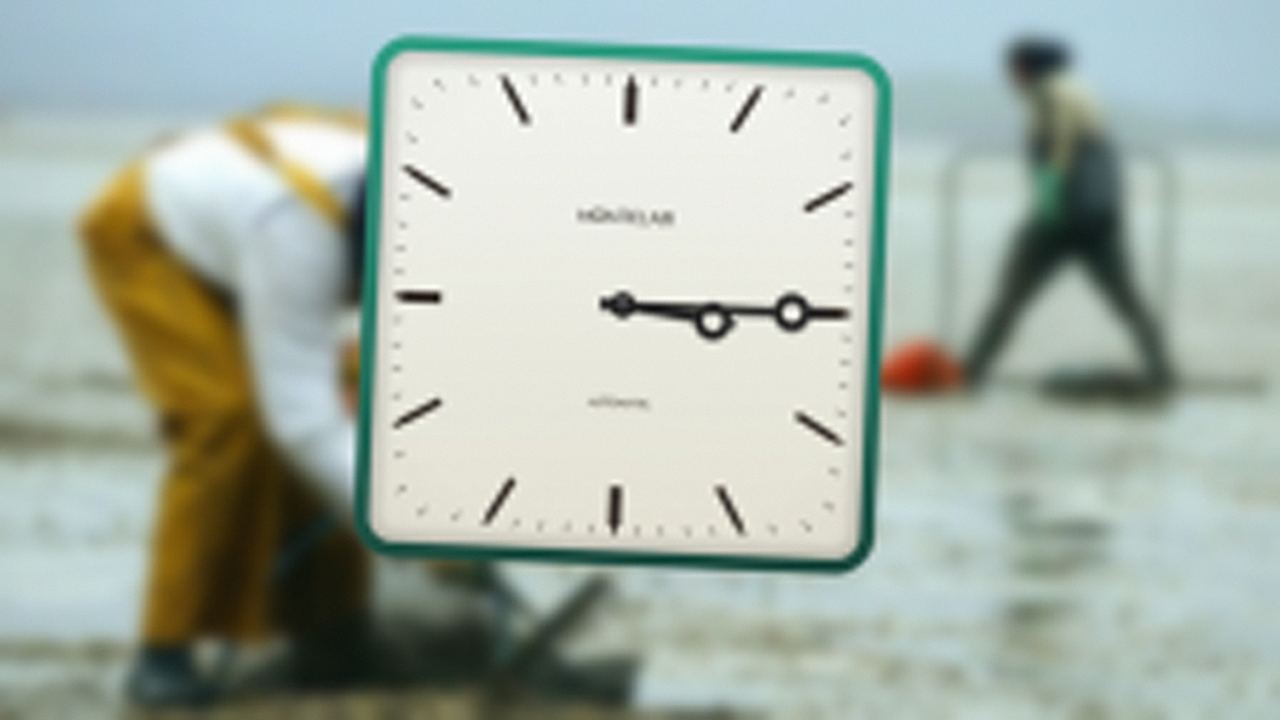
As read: 3.15
